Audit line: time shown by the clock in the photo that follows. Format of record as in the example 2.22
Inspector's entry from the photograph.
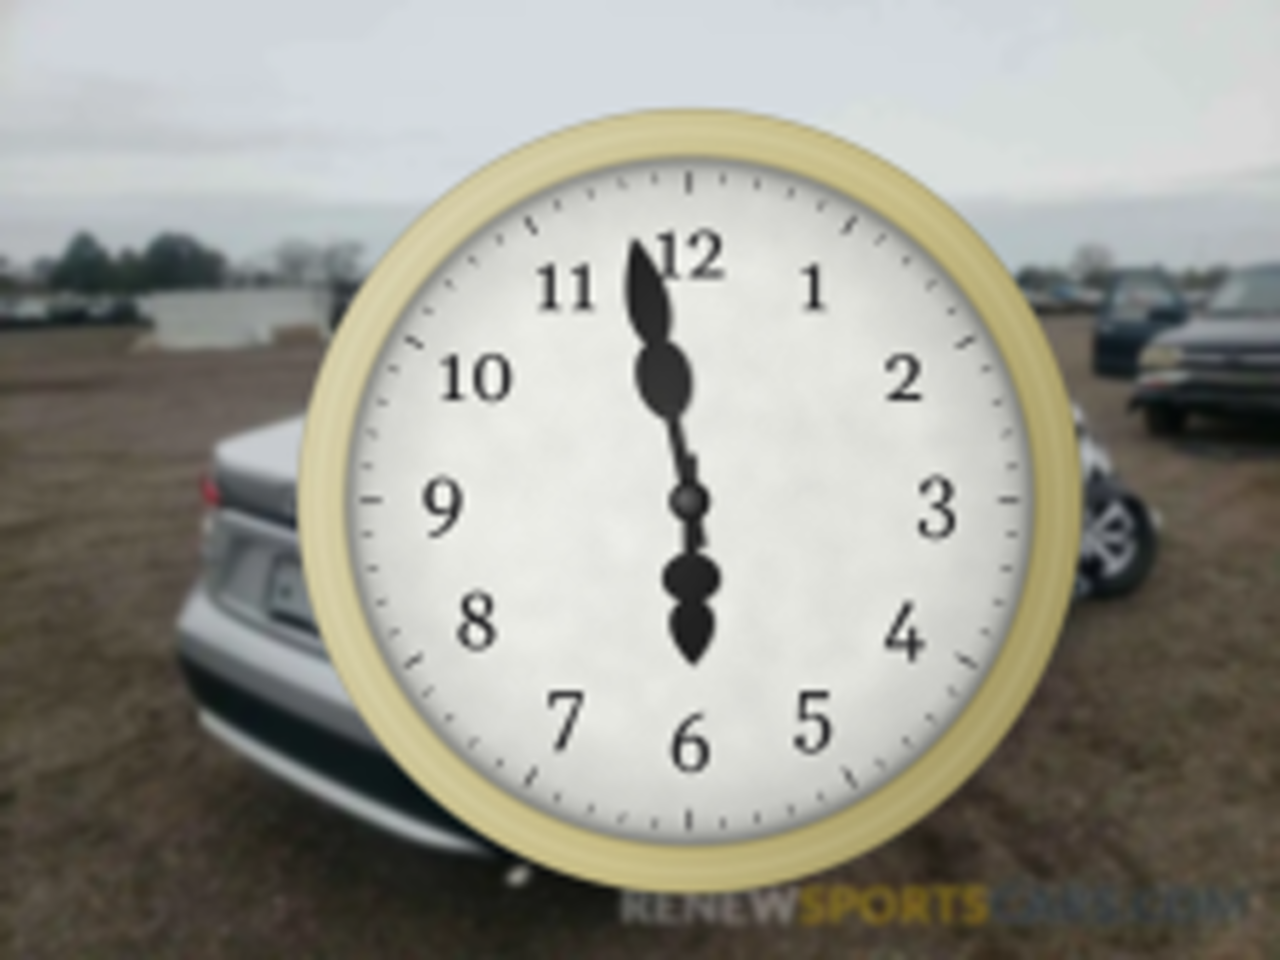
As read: 5.58
